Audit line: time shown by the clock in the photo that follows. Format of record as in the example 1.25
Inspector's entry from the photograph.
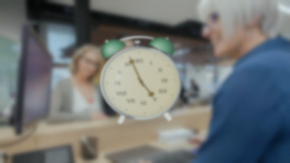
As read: 4.57
